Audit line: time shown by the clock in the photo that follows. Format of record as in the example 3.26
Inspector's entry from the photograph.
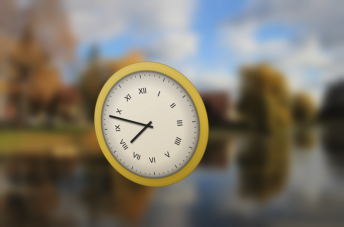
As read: 7.48
